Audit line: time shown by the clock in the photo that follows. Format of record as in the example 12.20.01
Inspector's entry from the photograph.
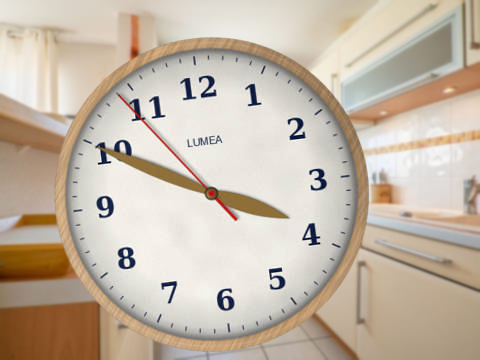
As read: 3.49.54
